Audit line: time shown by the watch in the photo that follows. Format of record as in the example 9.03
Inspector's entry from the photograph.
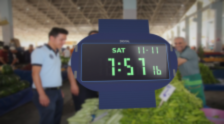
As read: 7.57
